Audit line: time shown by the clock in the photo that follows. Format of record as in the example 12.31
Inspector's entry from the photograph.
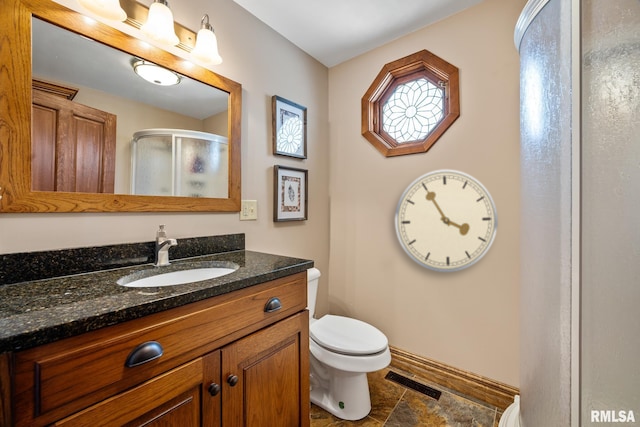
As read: 3.55
